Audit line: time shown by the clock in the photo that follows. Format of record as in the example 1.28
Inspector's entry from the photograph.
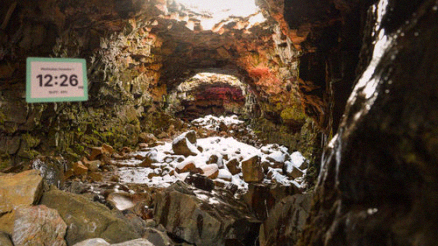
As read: 12.26
